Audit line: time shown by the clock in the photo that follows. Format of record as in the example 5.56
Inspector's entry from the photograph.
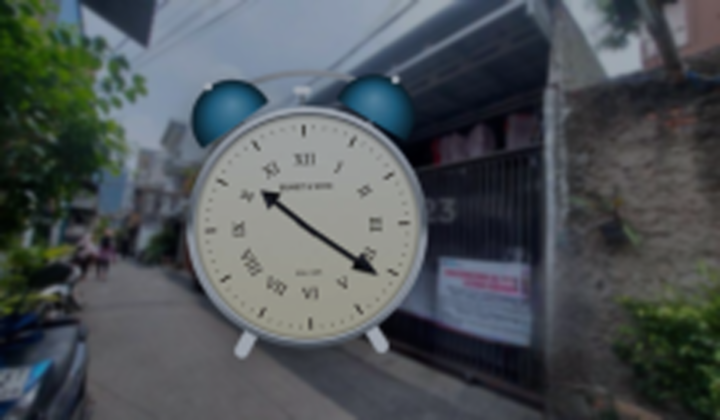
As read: 10.21
